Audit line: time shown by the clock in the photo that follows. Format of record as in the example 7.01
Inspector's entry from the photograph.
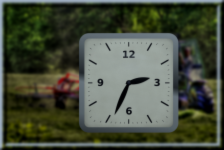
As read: 2.34
